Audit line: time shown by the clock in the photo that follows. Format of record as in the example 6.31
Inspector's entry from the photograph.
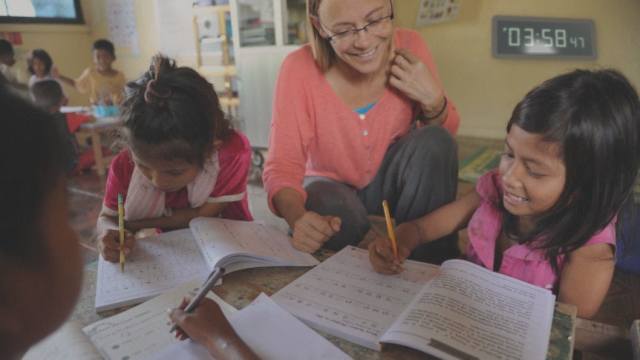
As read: 3.58
